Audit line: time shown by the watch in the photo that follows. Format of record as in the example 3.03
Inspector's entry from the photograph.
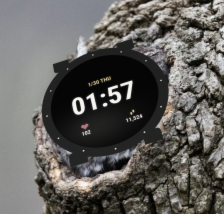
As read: 1.57
